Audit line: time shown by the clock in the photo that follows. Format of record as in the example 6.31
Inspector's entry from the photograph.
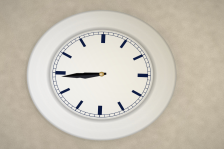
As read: 8.44
